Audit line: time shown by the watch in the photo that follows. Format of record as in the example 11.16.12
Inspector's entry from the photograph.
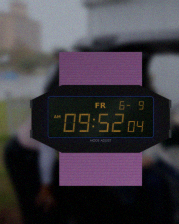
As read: 9.52.04
